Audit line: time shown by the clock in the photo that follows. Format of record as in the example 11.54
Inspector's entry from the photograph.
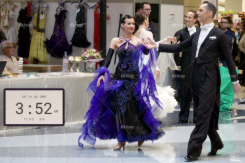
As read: 3.52
